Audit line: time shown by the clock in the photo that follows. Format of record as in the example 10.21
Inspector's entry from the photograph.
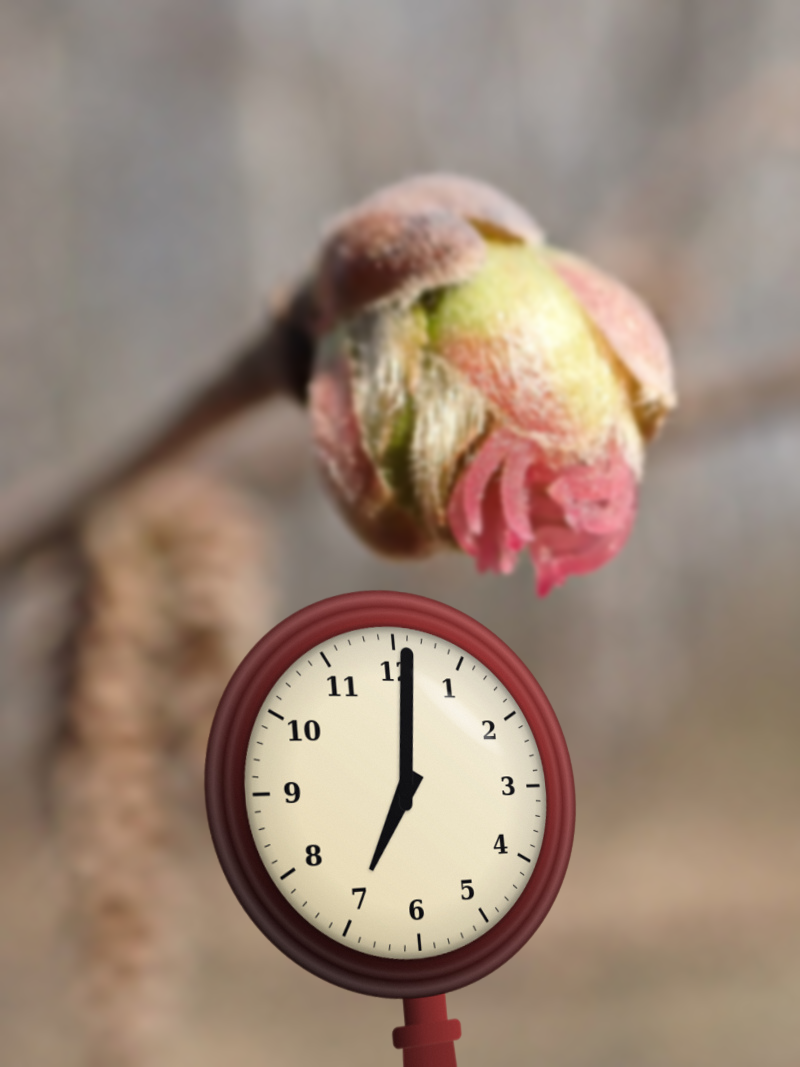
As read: 7.01
